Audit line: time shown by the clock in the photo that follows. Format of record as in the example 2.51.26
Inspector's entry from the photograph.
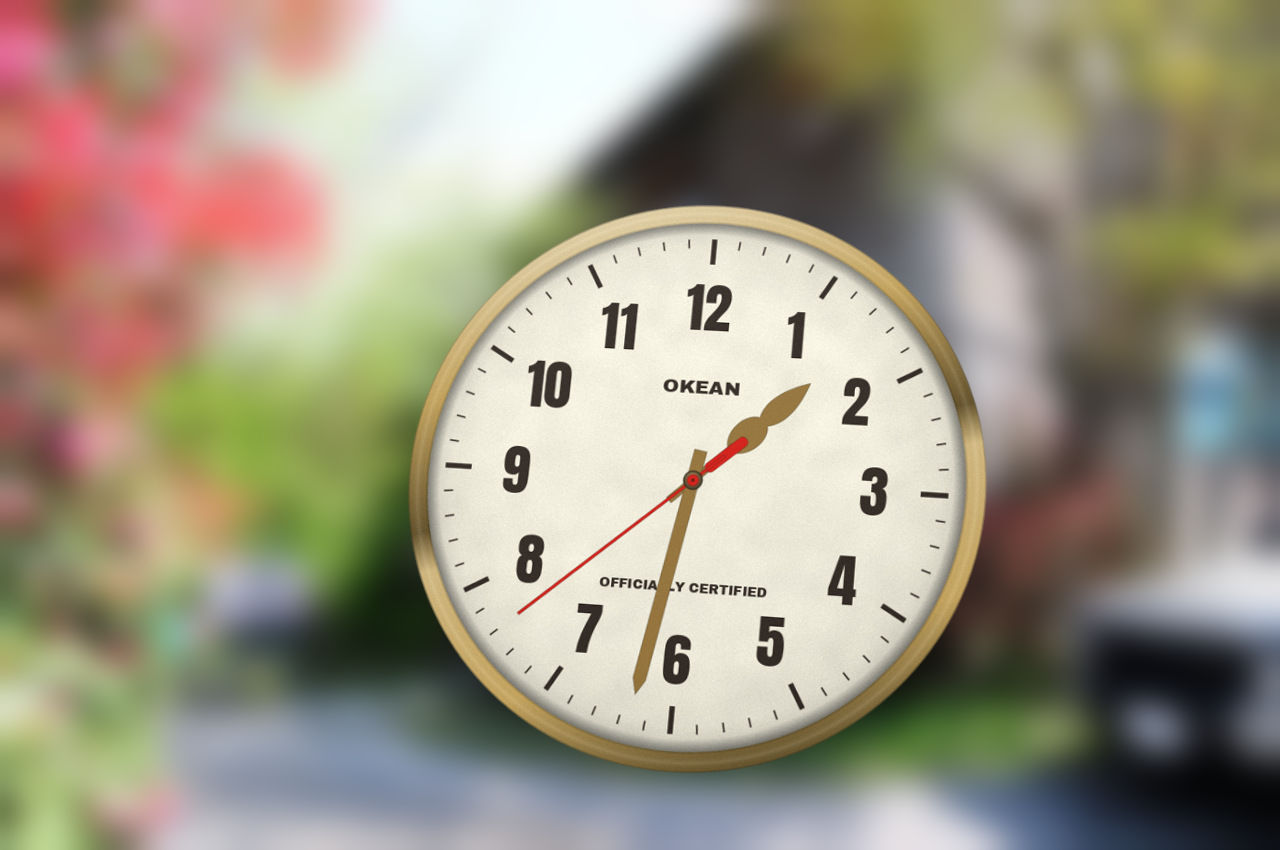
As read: 1.31.38
